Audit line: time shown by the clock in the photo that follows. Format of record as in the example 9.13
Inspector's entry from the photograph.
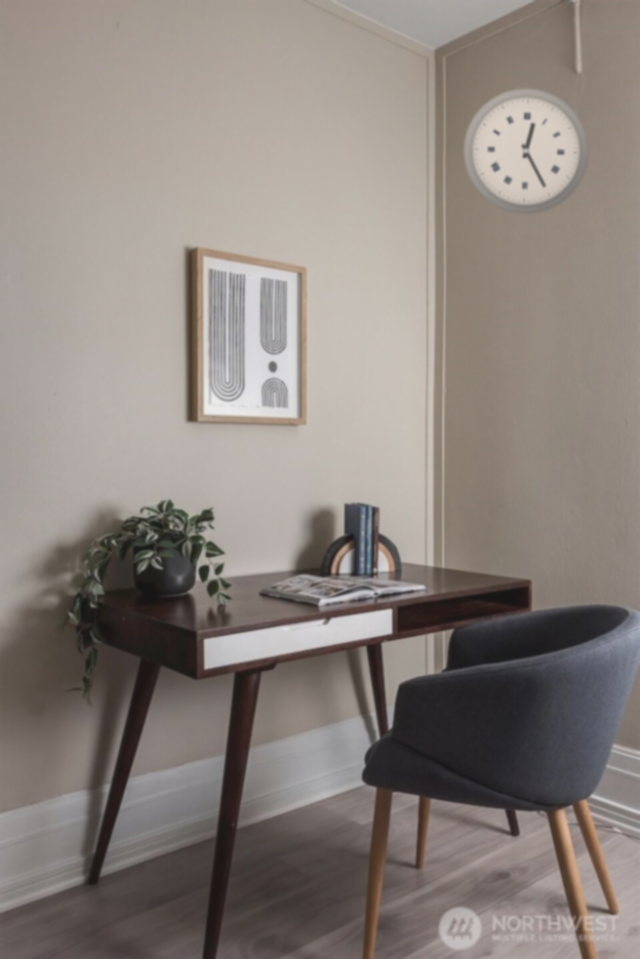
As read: 12.25
